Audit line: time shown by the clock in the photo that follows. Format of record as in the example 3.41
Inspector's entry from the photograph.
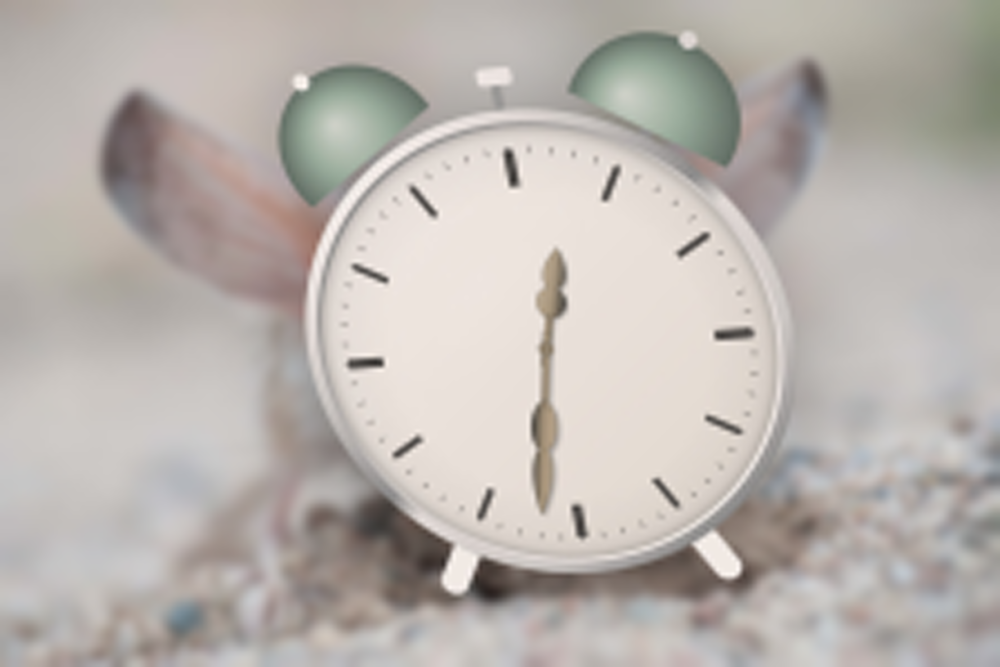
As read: 12.32
